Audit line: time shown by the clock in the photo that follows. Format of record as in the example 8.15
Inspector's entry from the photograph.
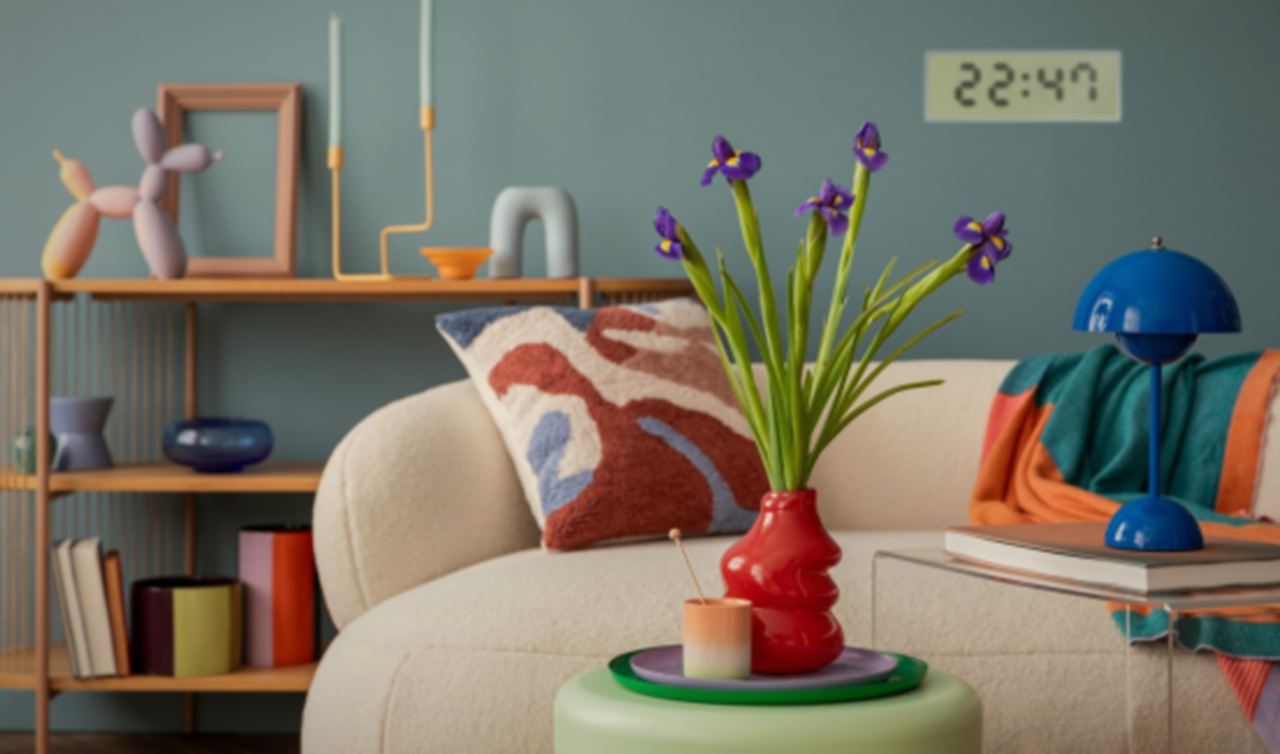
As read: 22.47
